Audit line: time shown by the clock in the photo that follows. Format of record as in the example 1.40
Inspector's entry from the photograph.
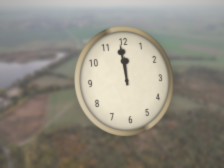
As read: 11.59
